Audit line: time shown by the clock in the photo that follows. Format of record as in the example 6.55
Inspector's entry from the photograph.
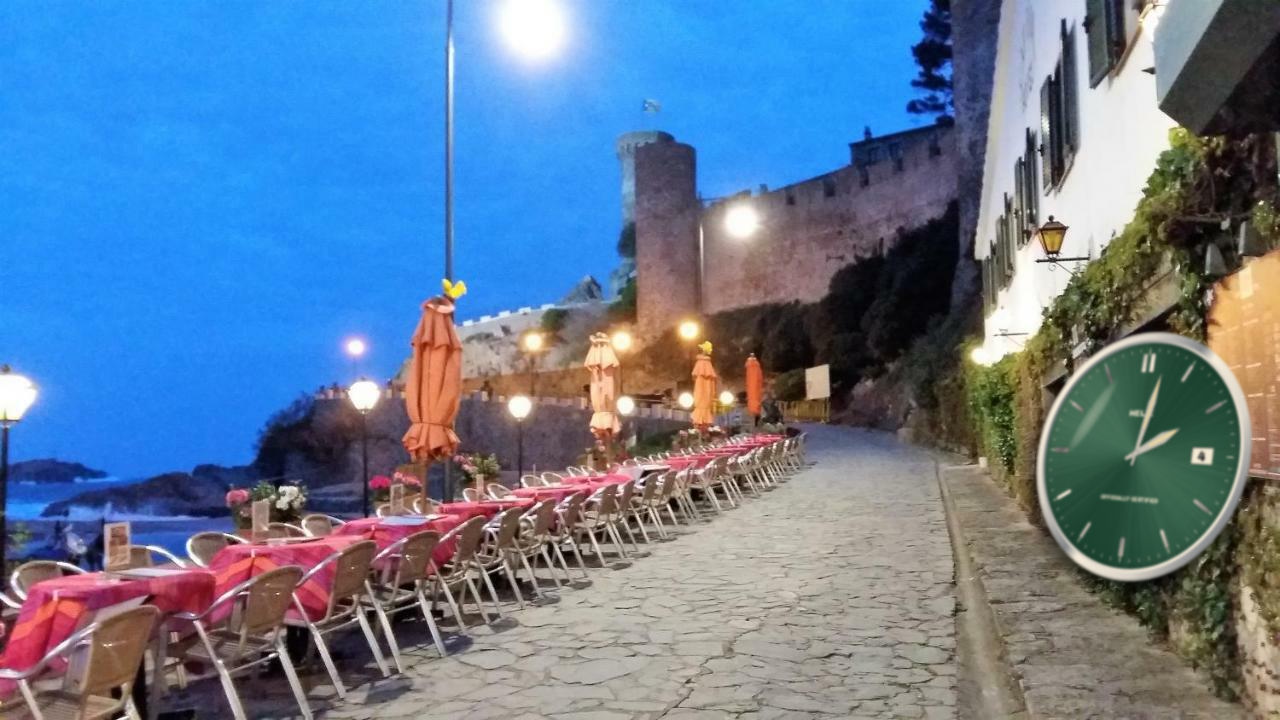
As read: 2.02
